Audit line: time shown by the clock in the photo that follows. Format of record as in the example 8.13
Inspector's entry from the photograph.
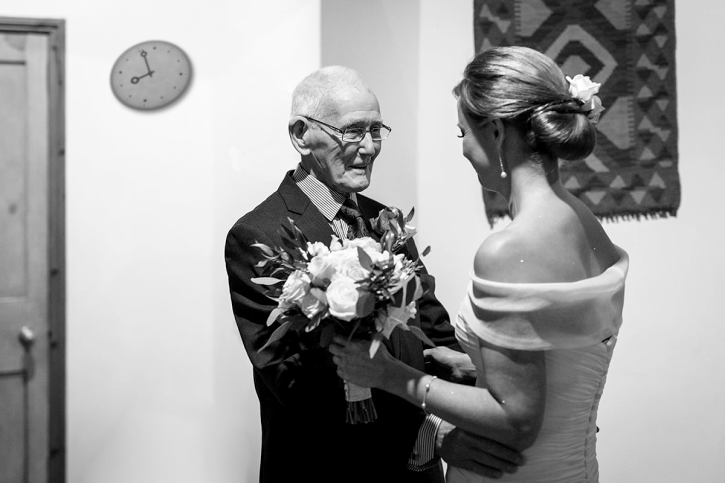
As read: 7.56
